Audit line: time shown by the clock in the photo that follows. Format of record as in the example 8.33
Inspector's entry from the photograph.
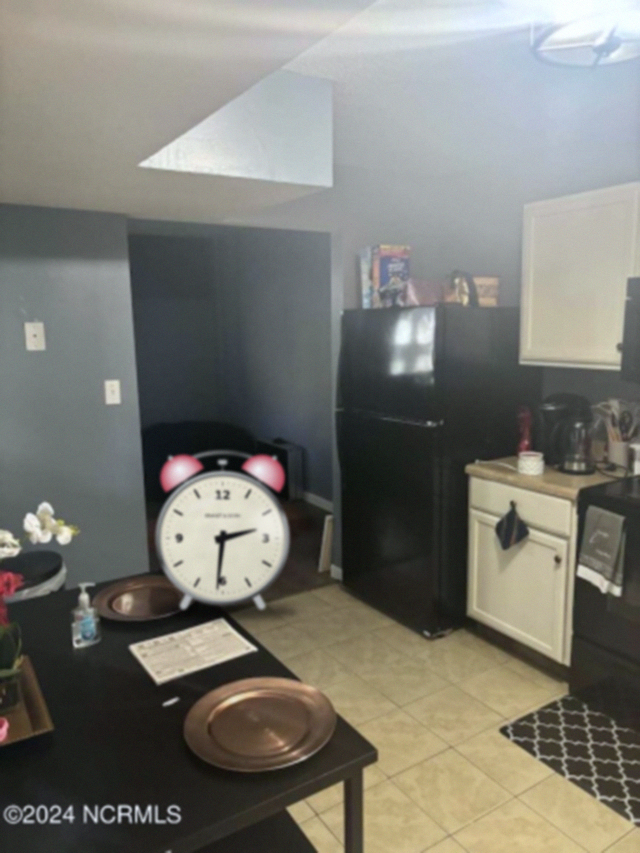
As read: 2.31
